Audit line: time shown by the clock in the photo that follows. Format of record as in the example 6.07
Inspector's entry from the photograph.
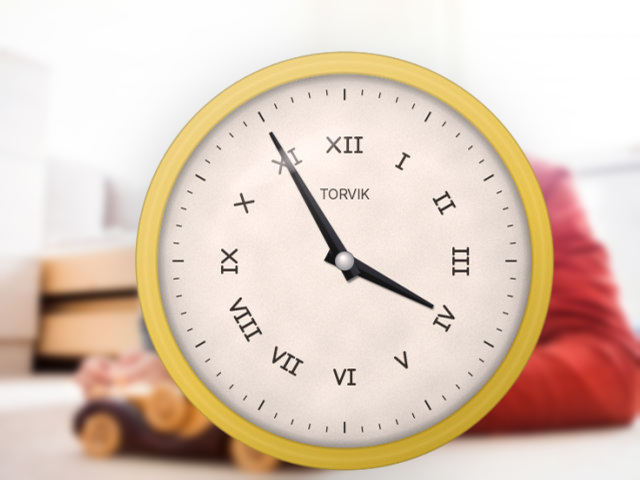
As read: 3.55
